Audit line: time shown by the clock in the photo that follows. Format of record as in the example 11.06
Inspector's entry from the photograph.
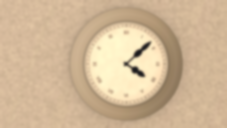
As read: 4.08
